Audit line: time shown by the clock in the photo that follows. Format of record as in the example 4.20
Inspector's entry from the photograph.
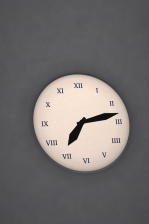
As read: 7.13
